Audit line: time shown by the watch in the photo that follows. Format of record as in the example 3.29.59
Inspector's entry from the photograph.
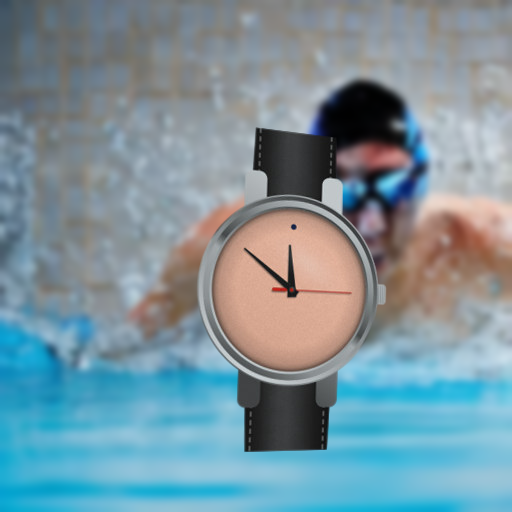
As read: 11.51.15
